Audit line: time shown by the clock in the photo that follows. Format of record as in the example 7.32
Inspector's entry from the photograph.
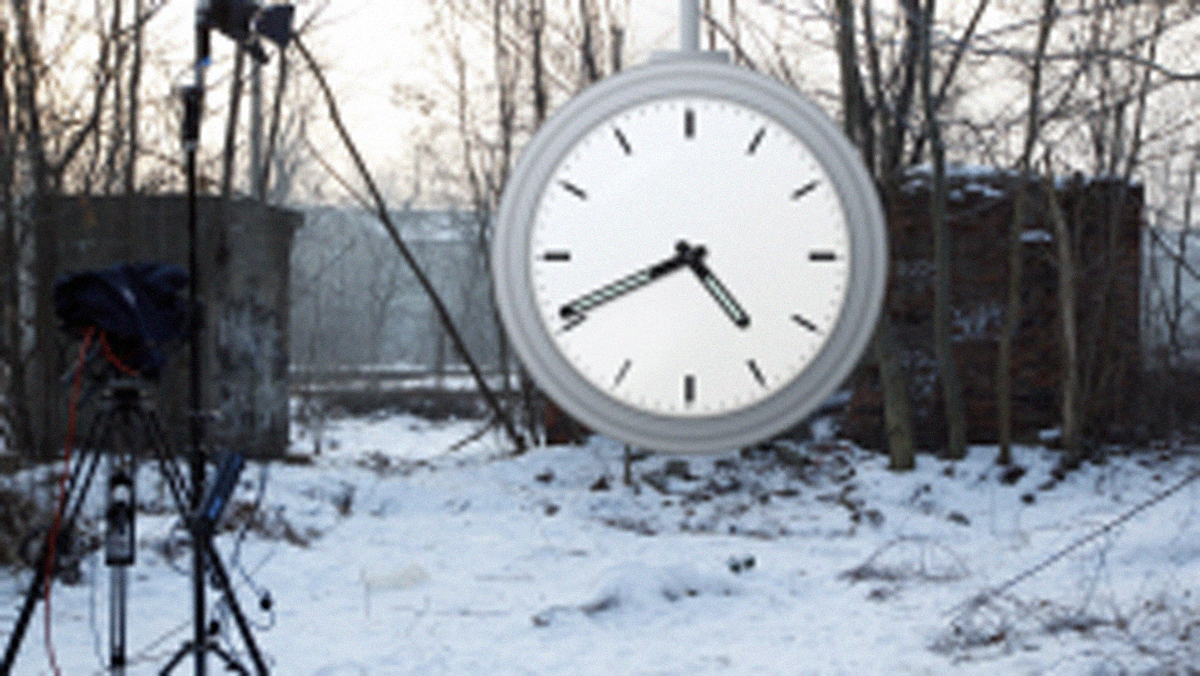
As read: 4.41
